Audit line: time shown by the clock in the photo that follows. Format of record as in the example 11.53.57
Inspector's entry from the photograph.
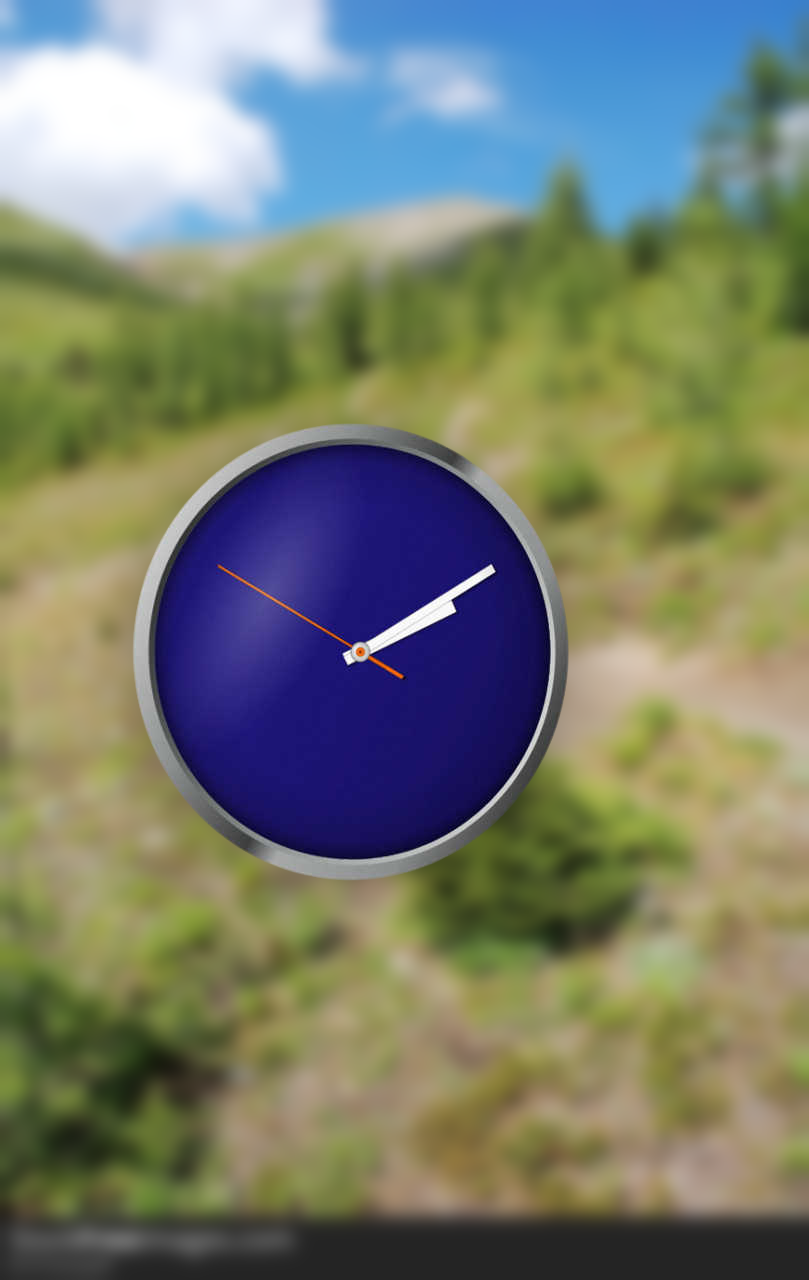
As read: 2.09.50
